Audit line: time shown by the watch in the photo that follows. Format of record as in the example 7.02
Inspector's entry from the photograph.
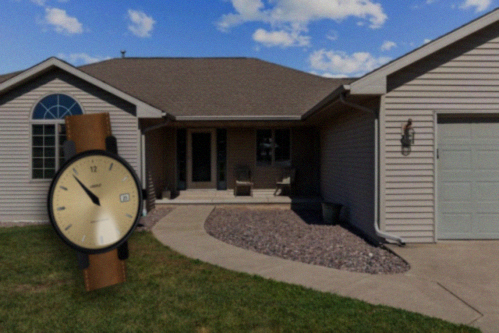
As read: 10.54
